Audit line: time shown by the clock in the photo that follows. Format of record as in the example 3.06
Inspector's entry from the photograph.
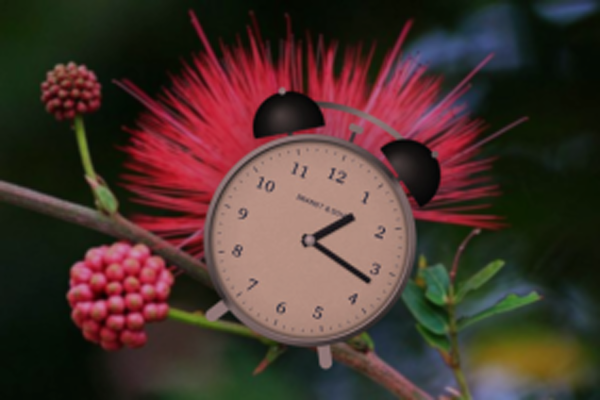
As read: 1.17
